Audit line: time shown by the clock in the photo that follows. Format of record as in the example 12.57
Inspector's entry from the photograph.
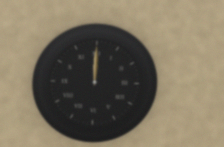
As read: 12.00
